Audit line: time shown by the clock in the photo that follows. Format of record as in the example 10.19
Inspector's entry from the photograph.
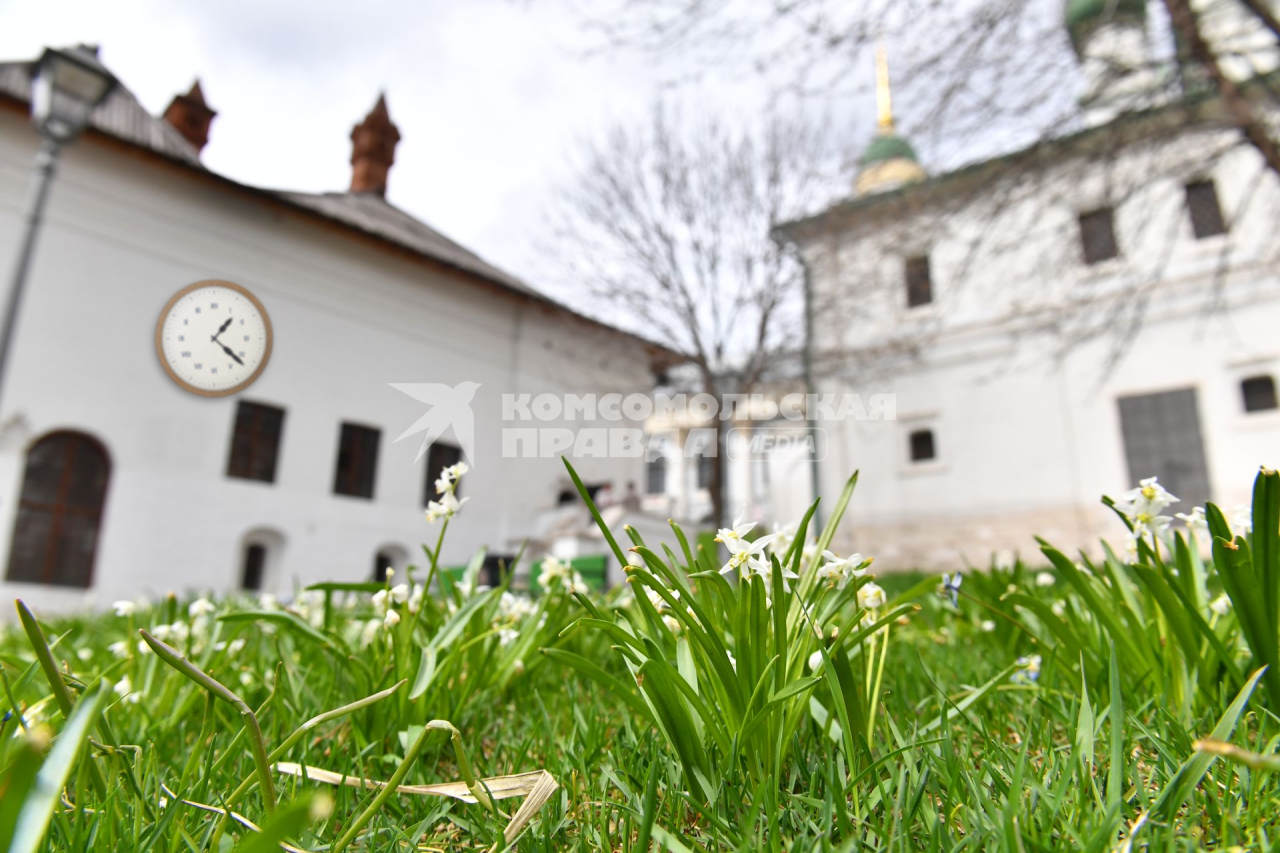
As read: 1.22
